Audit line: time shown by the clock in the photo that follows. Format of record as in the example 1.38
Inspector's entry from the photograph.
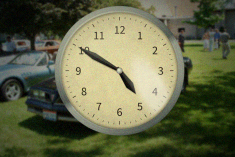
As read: 4.50
